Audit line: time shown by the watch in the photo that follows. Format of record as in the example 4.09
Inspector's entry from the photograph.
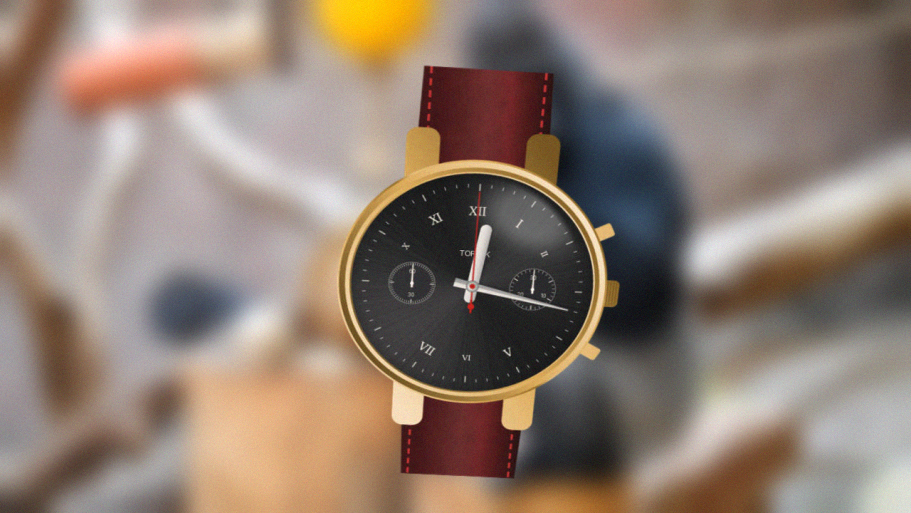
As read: 12.17
